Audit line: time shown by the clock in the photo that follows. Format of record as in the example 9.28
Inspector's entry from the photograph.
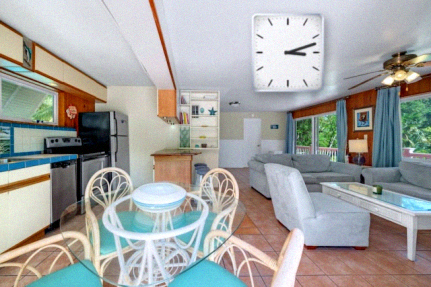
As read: 3.12
